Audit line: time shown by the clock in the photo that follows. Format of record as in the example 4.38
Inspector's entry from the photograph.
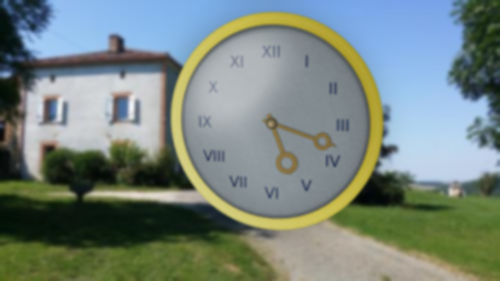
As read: 5.18
